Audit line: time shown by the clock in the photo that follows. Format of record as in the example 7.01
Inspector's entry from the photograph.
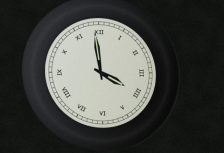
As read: 3.59
